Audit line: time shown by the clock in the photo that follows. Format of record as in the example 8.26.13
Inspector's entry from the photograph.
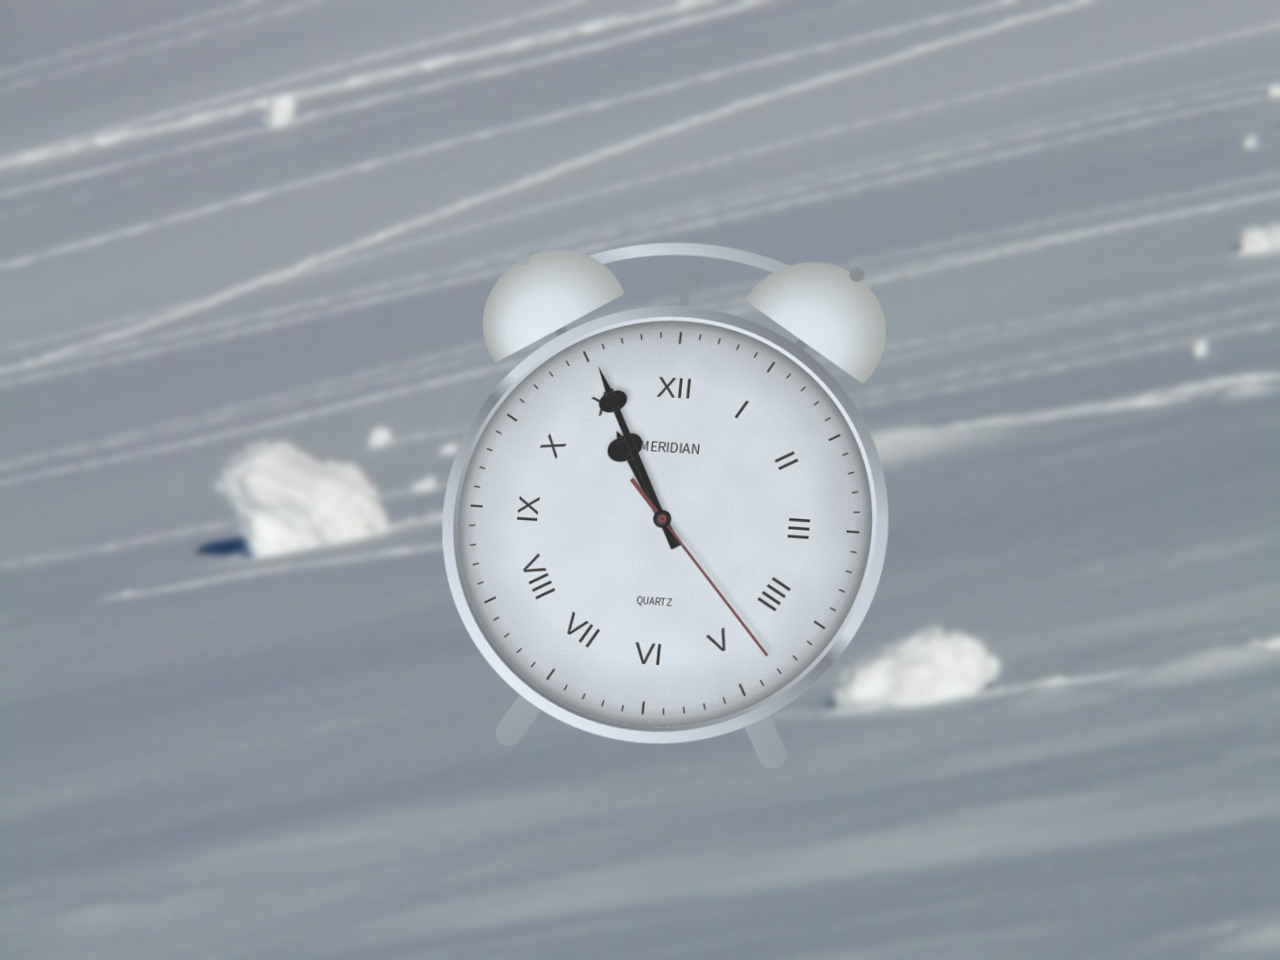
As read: 10.55.23
